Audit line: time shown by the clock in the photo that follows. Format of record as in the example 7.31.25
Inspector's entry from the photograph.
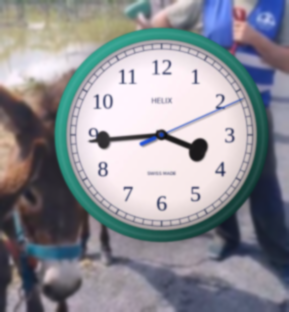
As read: 3.44.11
